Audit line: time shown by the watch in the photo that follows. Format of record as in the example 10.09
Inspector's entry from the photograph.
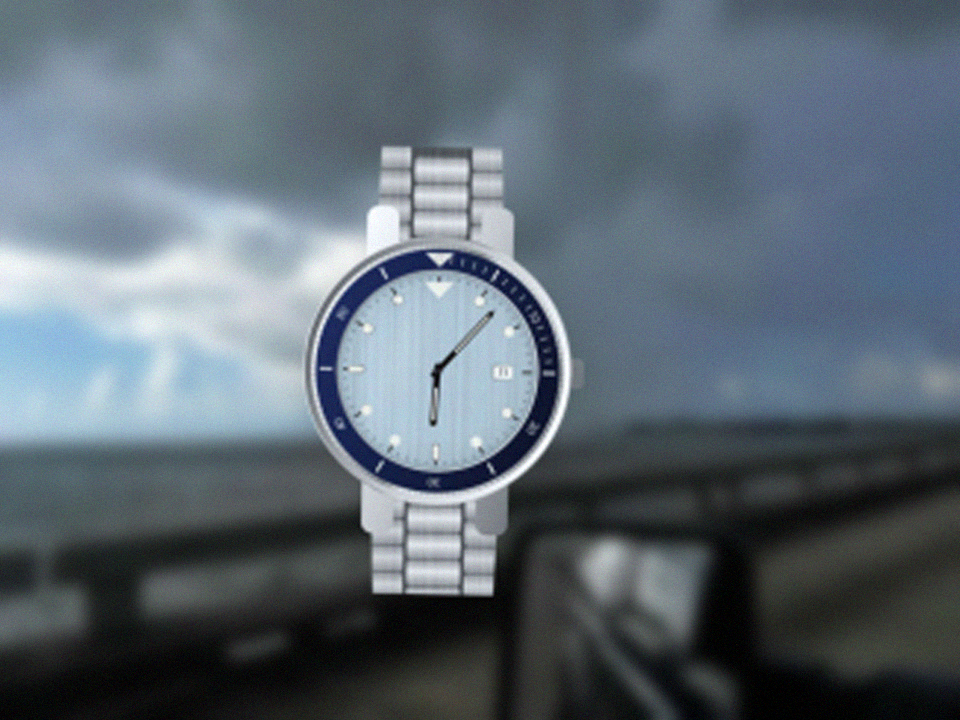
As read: 6.07
